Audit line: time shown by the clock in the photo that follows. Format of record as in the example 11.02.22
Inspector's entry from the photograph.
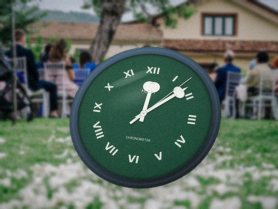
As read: 12.08.07
